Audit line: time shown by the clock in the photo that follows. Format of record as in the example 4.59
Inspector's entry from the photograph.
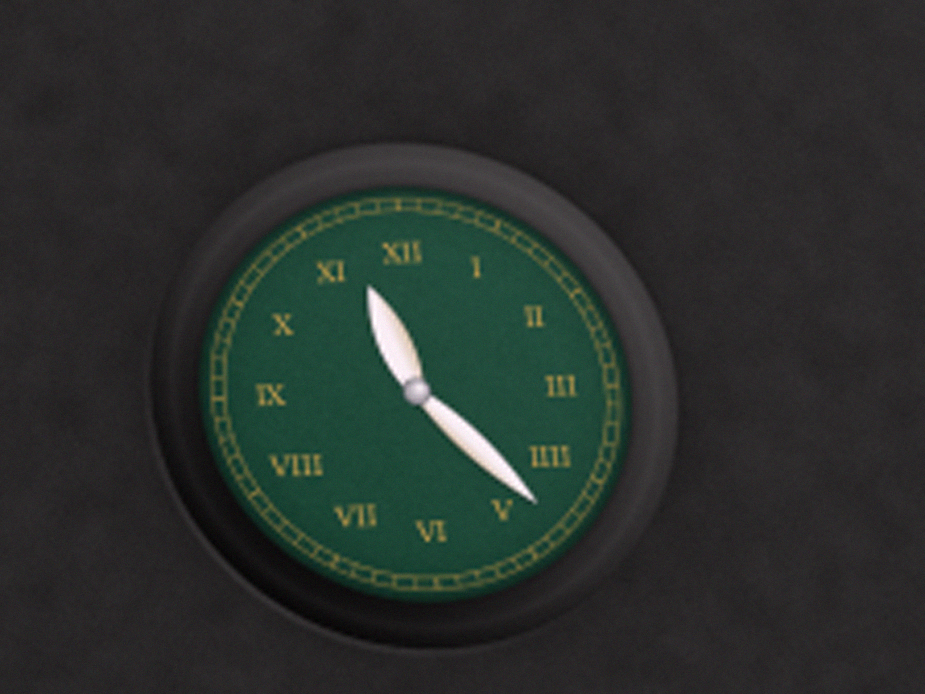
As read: 11.23
